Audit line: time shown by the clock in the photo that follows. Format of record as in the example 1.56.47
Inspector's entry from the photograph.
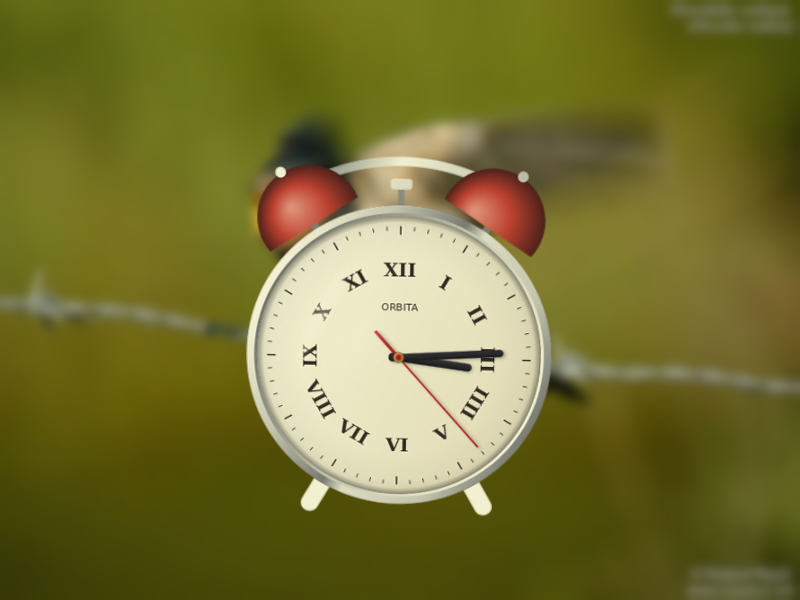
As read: 3.14.23
